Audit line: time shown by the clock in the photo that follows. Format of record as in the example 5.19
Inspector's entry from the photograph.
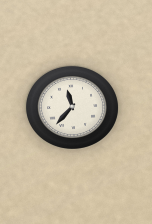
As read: 11.37
